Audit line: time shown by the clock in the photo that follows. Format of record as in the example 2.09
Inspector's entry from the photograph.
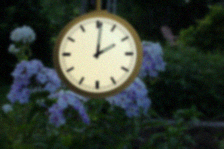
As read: 2.01
